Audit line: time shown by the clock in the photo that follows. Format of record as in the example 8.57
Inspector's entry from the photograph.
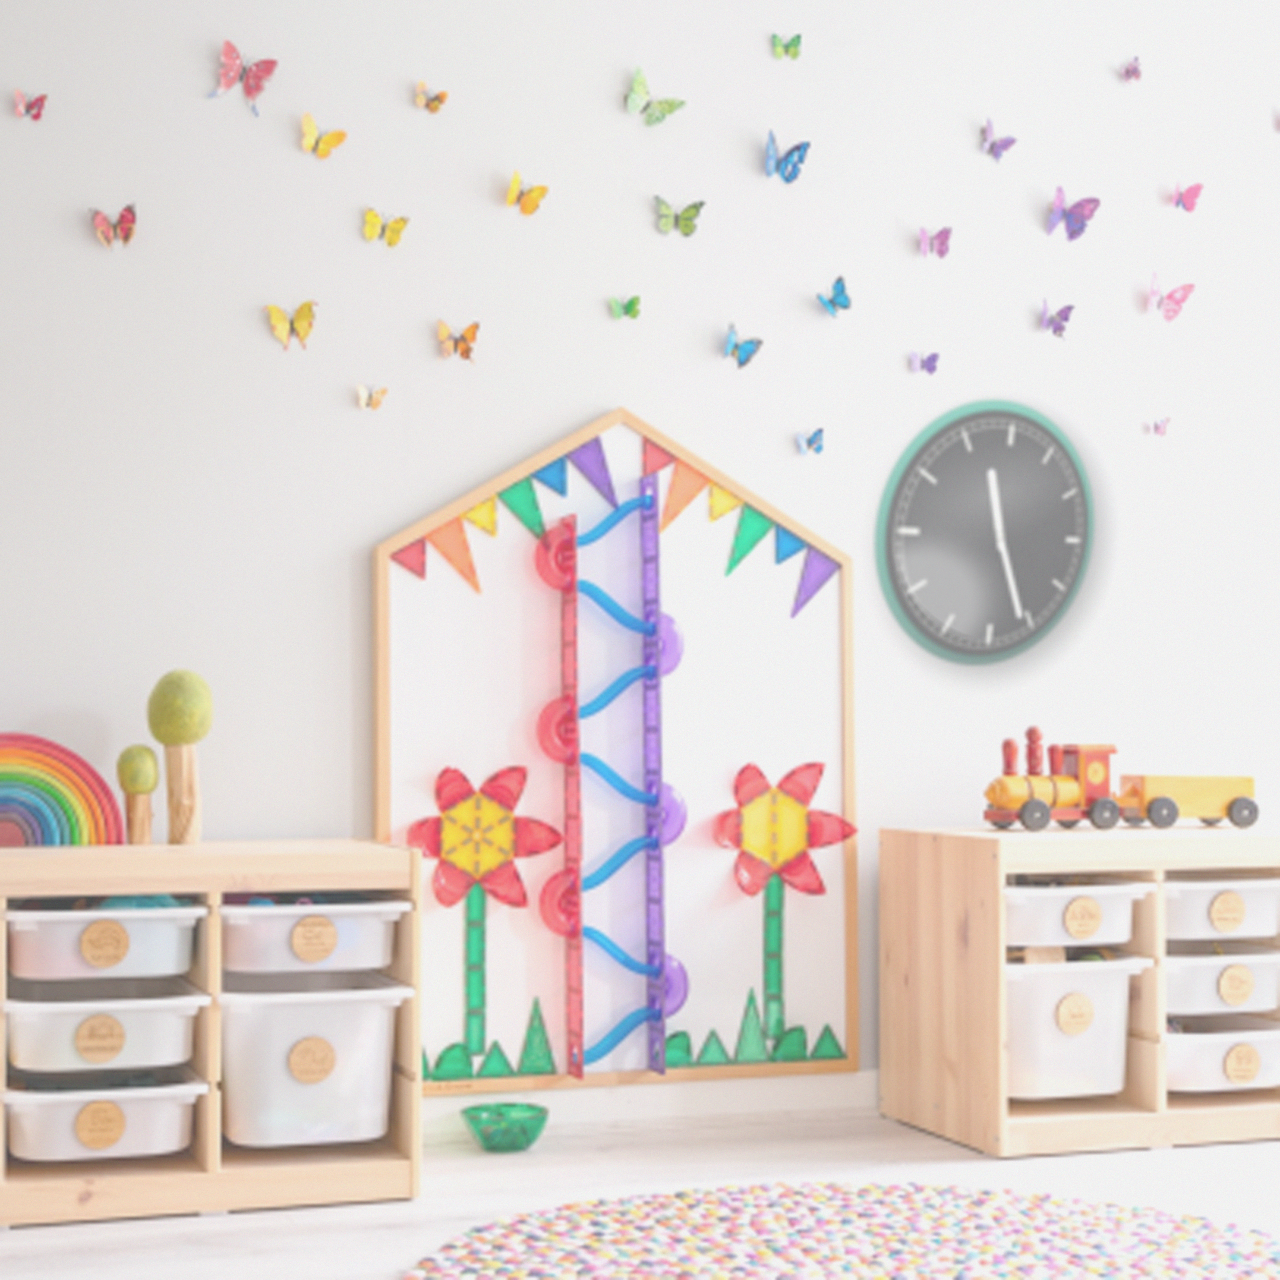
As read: 11.26
